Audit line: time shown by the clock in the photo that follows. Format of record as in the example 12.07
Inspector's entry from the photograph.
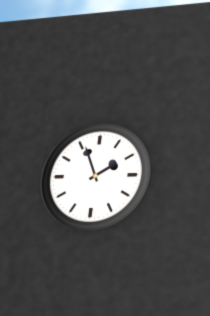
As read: 1.56
